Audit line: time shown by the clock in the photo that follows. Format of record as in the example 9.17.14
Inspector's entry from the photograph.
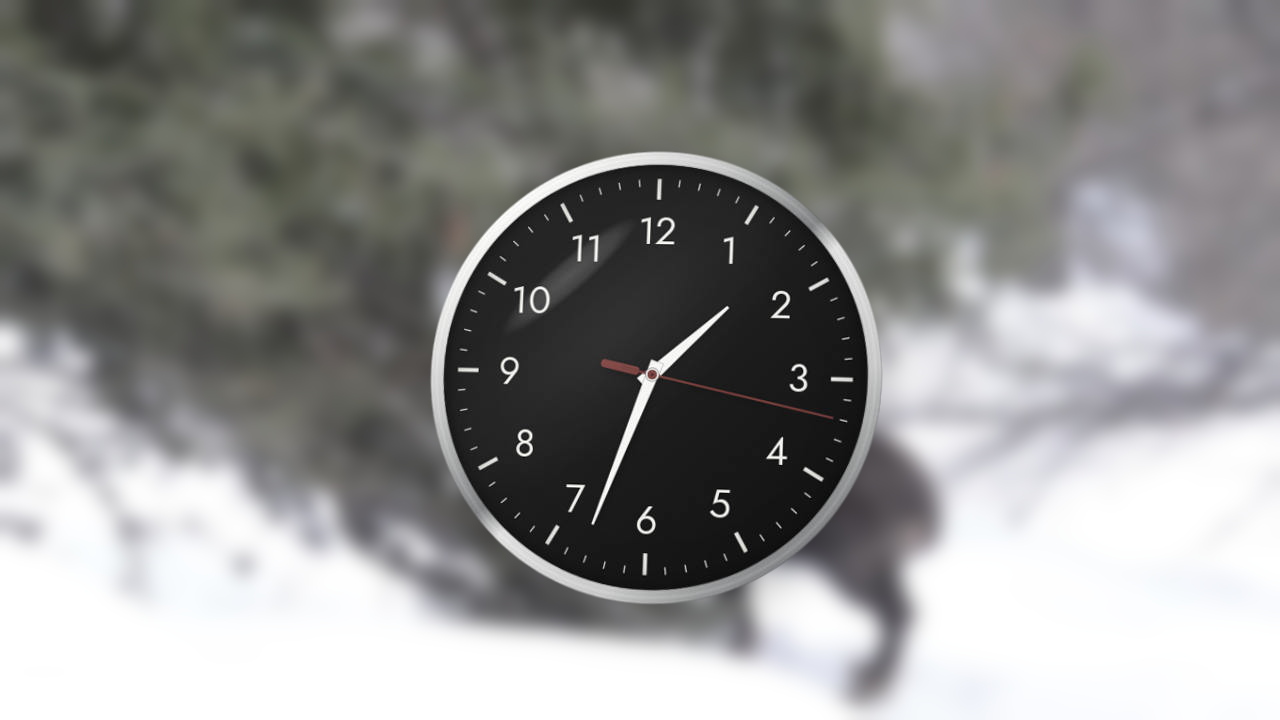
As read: 1.33.17
